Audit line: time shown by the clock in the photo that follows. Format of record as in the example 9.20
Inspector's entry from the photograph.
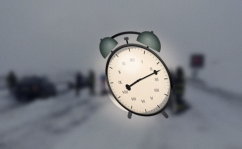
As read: 8.12
